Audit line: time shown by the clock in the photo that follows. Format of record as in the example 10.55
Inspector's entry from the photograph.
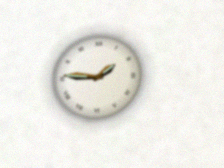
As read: 1.46
